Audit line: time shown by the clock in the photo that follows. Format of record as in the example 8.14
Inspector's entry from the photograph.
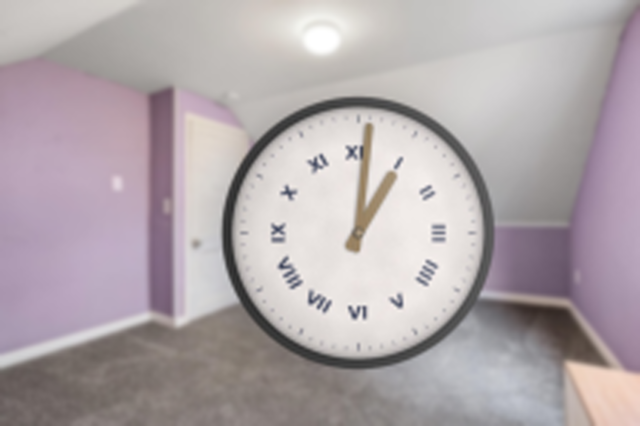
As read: 1.01
